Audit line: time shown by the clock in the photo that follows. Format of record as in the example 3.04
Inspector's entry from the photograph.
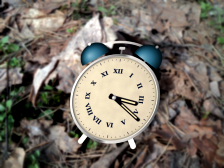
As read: 3.21
